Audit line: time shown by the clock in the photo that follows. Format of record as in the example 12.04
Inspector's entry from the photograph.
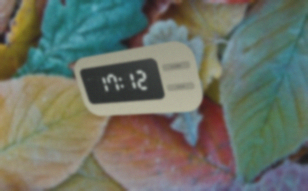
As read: 17.12
